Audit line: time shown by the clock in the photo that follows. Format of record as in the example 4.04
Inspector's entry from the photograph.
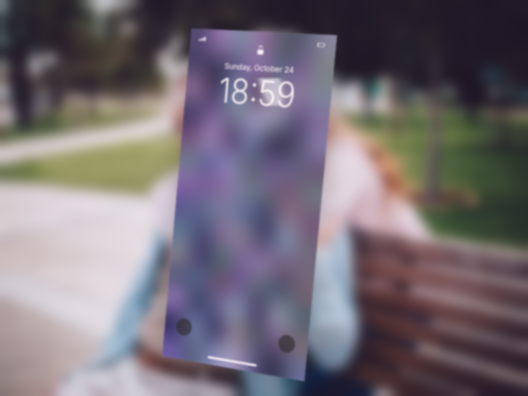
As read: 18.59
